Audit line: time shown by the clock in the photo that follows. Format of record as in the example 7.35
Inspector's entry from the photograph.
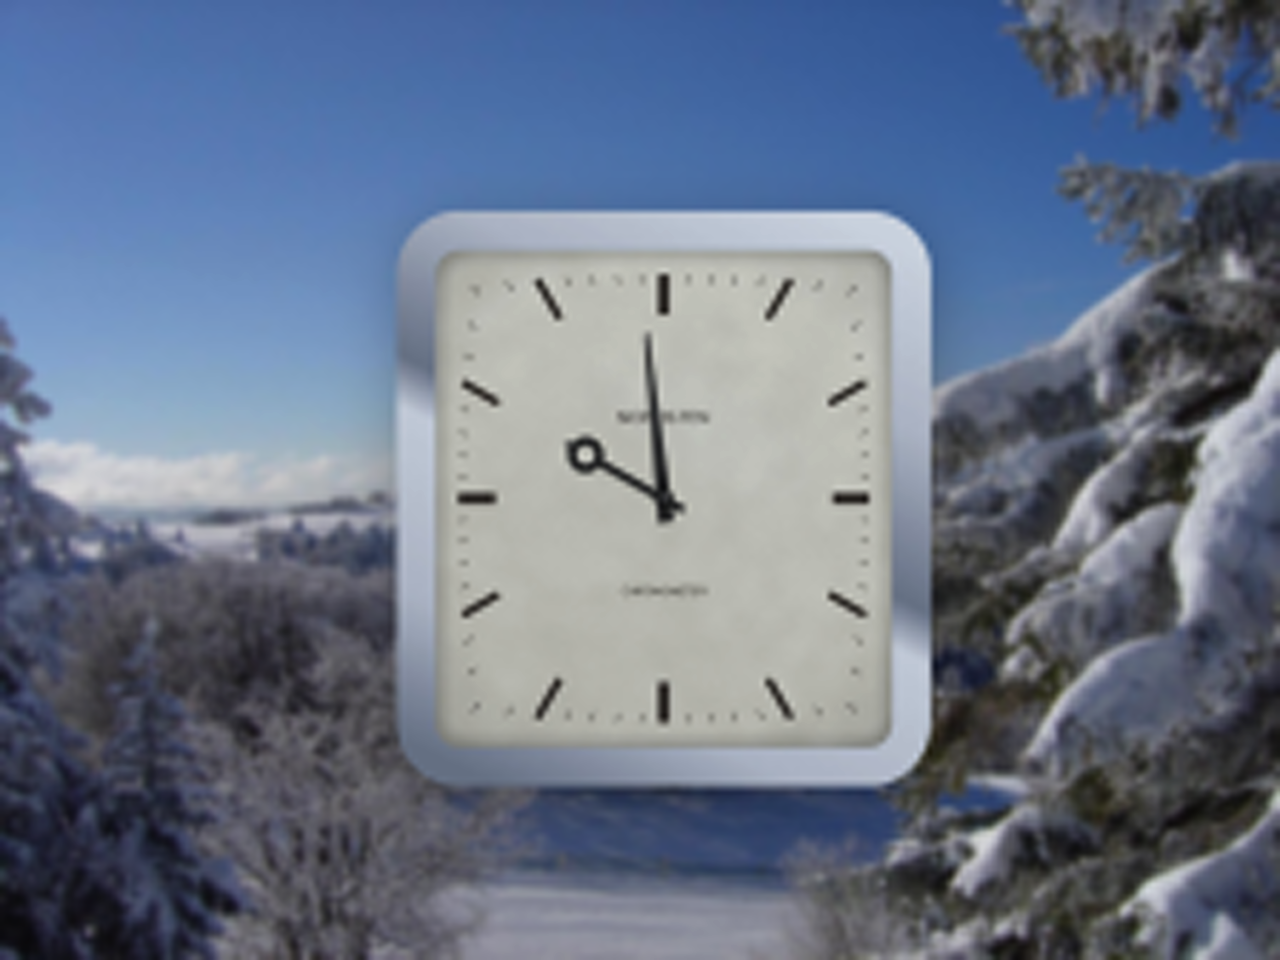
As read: 9.59
